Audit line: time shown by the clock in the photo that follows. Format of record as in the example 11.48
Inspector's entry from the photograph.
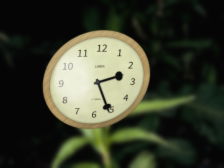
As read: 2.26
